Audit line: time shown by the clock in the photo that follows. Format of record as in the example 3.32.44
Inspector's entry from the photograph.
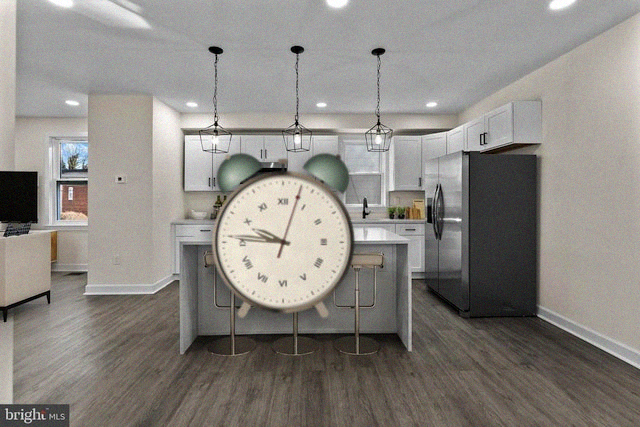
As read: 9.46.03
